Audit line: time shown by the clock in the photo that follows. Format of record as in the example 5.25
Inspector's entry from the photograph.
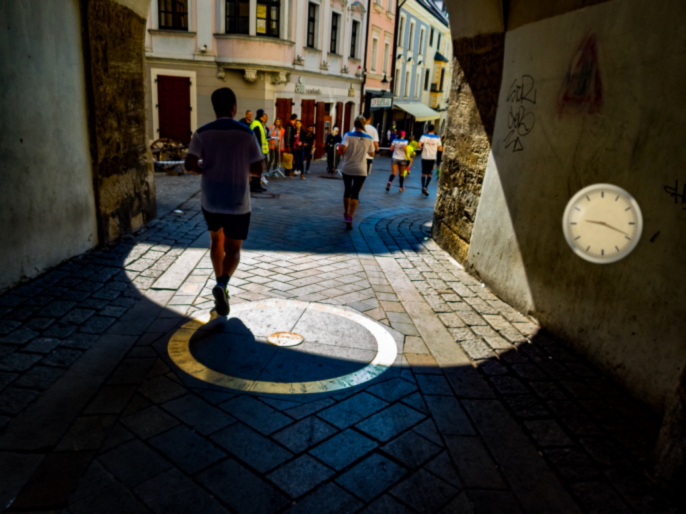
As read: 9.19
